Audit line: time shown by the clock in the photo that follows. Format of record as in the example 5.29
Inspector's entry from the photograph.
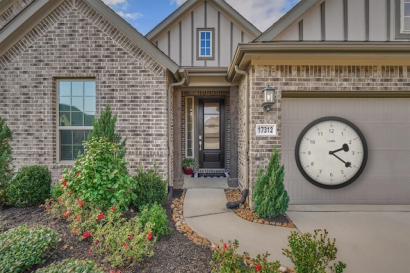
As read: 2.21
